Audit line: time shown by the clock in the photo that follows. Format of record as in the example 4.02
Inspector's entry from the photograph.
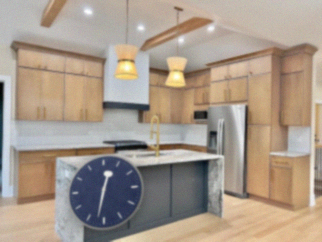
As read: 12.32
